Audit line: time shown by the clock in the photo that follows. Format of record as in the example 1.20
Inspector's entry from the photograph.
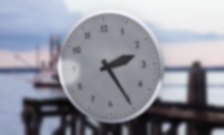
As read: 2.25
